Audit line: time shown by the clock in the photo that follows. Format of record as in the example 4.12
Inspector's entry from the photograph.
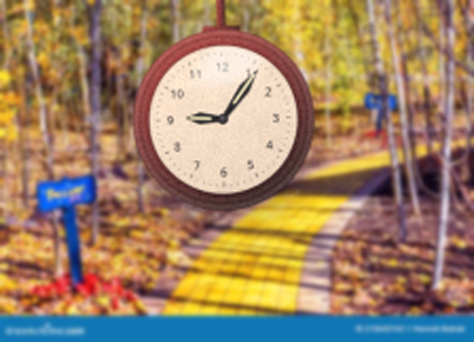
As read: 9.06
